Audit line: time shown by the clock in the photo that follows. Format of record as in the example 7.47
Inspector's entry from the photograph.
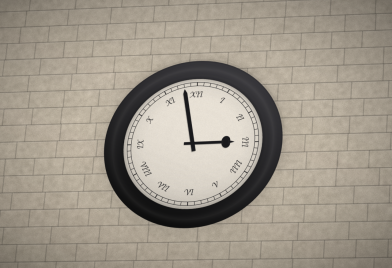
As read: 2.58
